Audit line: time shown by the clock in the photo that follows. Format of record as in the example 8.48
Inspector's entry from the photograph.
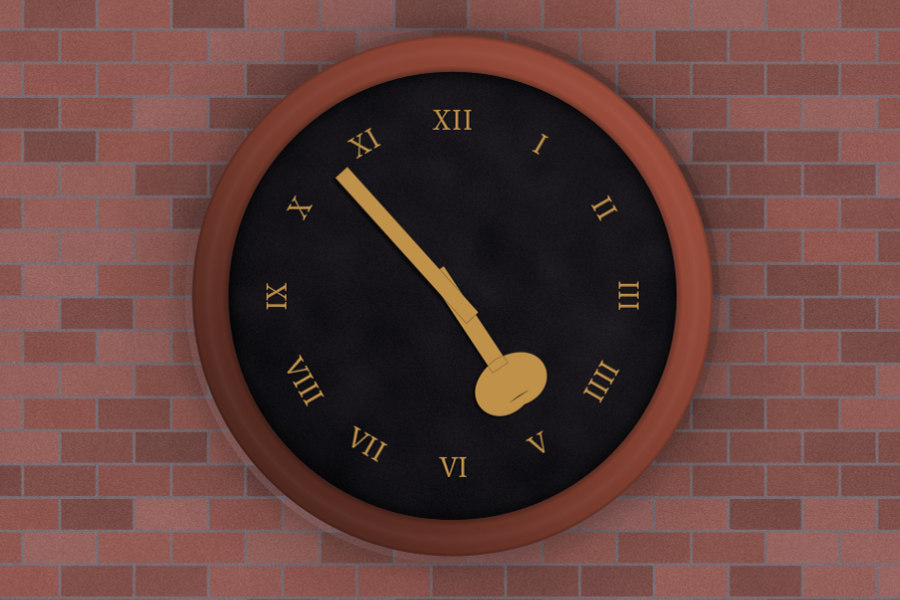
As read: 4.53
